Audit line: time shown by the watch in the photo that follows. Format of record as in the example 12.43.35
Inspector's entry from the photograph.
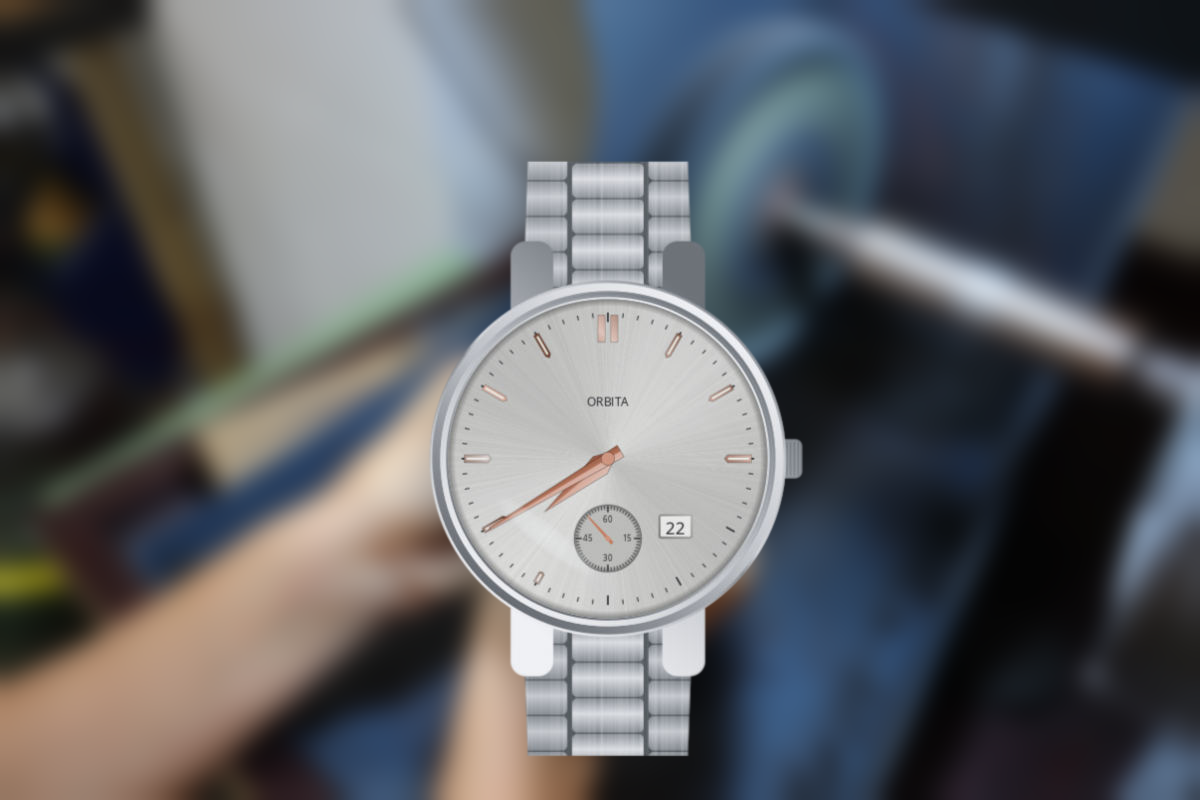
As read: 7.39.53
